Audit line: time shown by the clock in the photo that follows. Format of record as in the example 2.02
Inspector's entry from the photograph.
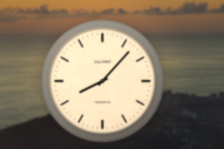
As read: 8.07
